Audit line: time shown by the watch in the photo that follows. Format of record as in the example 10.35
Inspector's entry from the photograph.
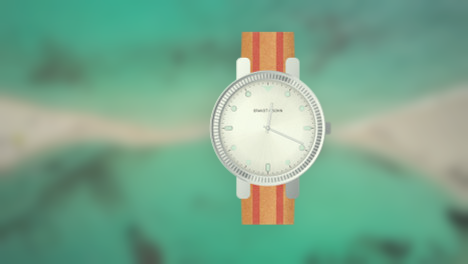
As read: 12.19
